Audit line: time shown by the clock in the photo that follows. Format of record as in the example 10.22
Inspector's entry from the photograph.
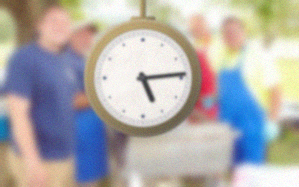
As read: 5.14
